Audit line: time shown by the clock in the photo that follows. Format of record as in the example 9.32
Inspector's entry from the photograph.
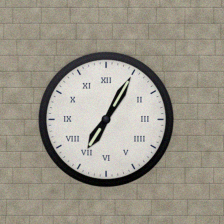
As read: 7.05
